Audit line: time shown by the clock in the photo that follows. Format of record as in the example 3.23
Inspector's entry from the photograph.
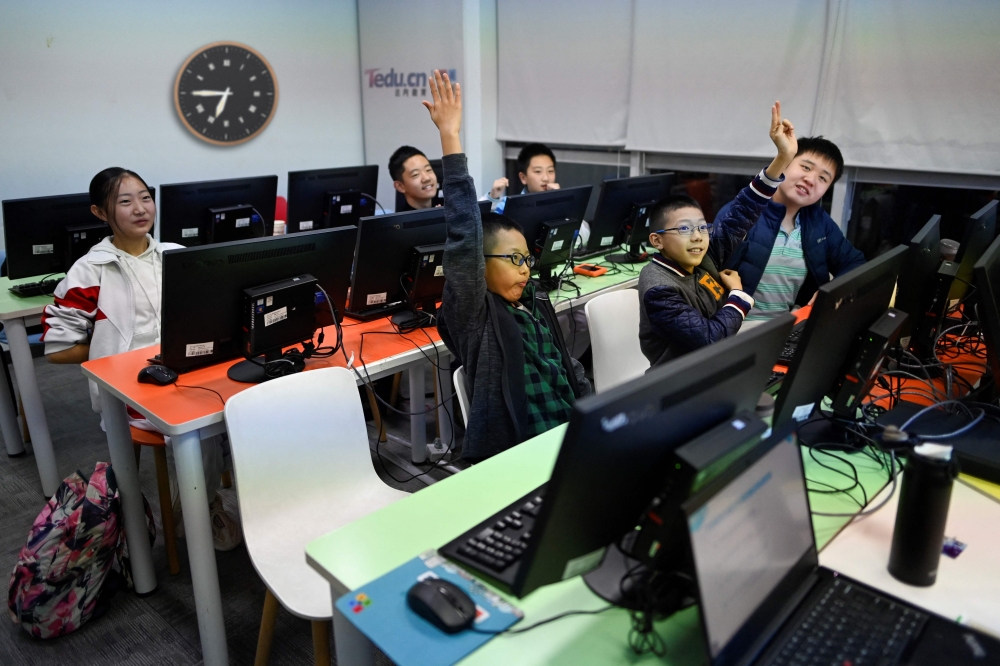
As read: 6.45
